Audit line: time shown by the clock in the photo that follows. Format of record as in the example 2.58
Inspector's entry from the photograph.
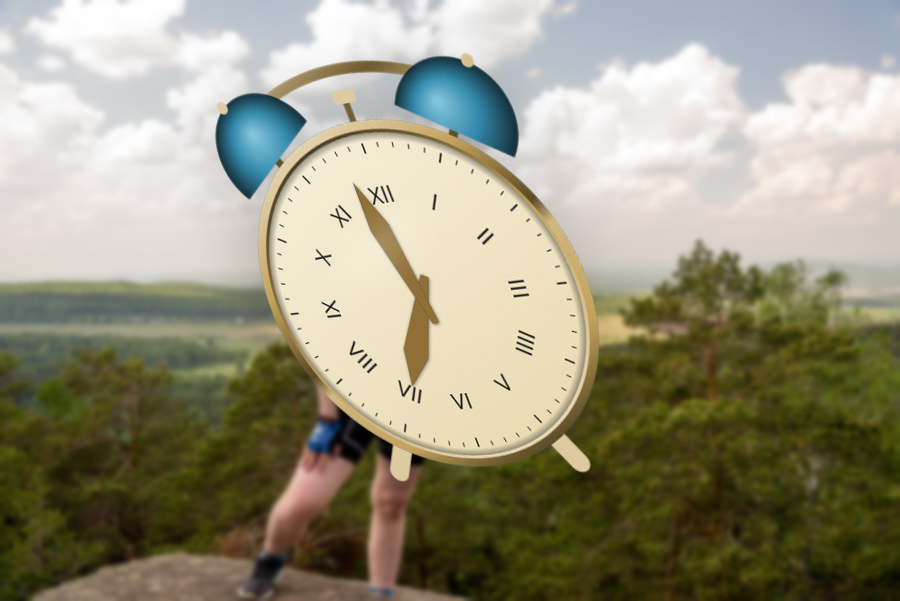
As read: 6.58
